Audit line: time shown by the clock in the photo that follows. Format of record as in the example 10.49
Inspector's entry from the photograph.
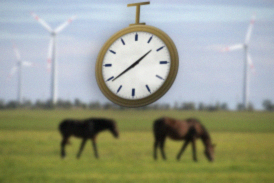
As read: 1.39
